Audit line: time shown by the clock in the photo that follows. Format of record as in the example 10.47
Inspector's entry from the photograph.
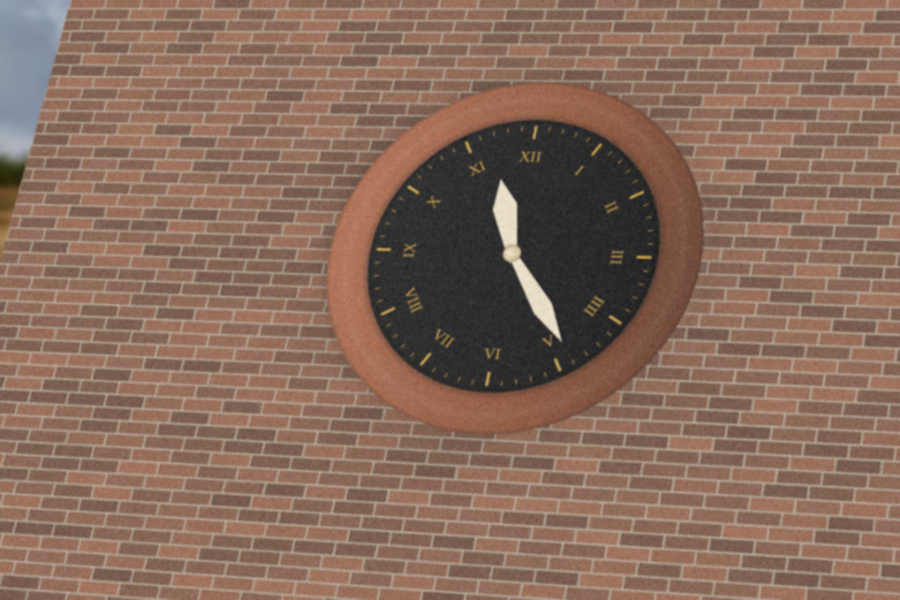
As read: 11.24
